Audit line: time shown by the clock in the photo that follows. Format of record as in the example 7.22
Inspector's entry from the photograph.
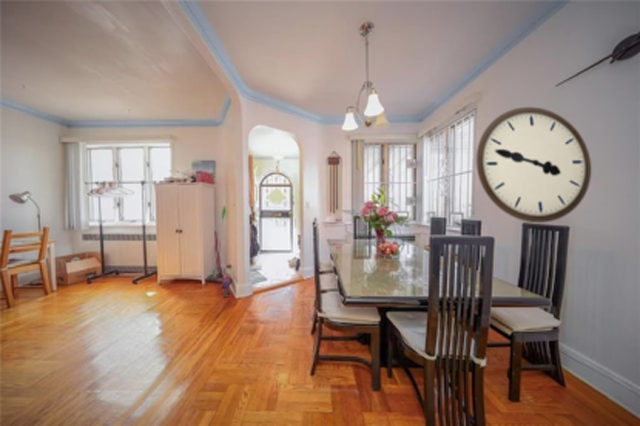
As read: 3.48
